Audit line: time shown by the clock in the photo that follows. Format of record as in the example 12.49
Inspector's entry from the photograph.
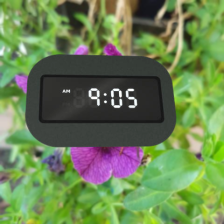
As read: 9.05
